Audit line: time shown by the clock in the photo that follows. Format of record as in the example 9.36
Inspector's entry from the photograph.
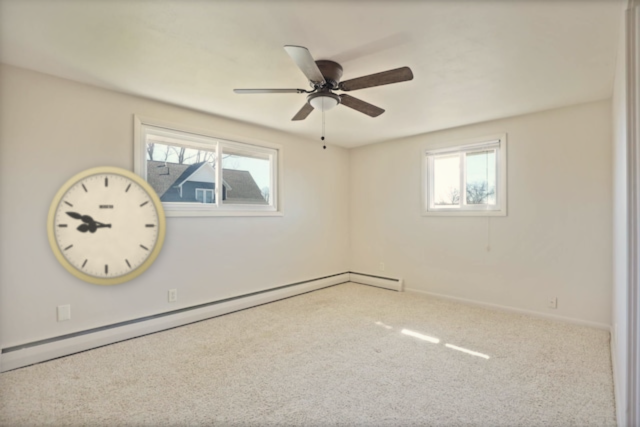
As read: 8.48
